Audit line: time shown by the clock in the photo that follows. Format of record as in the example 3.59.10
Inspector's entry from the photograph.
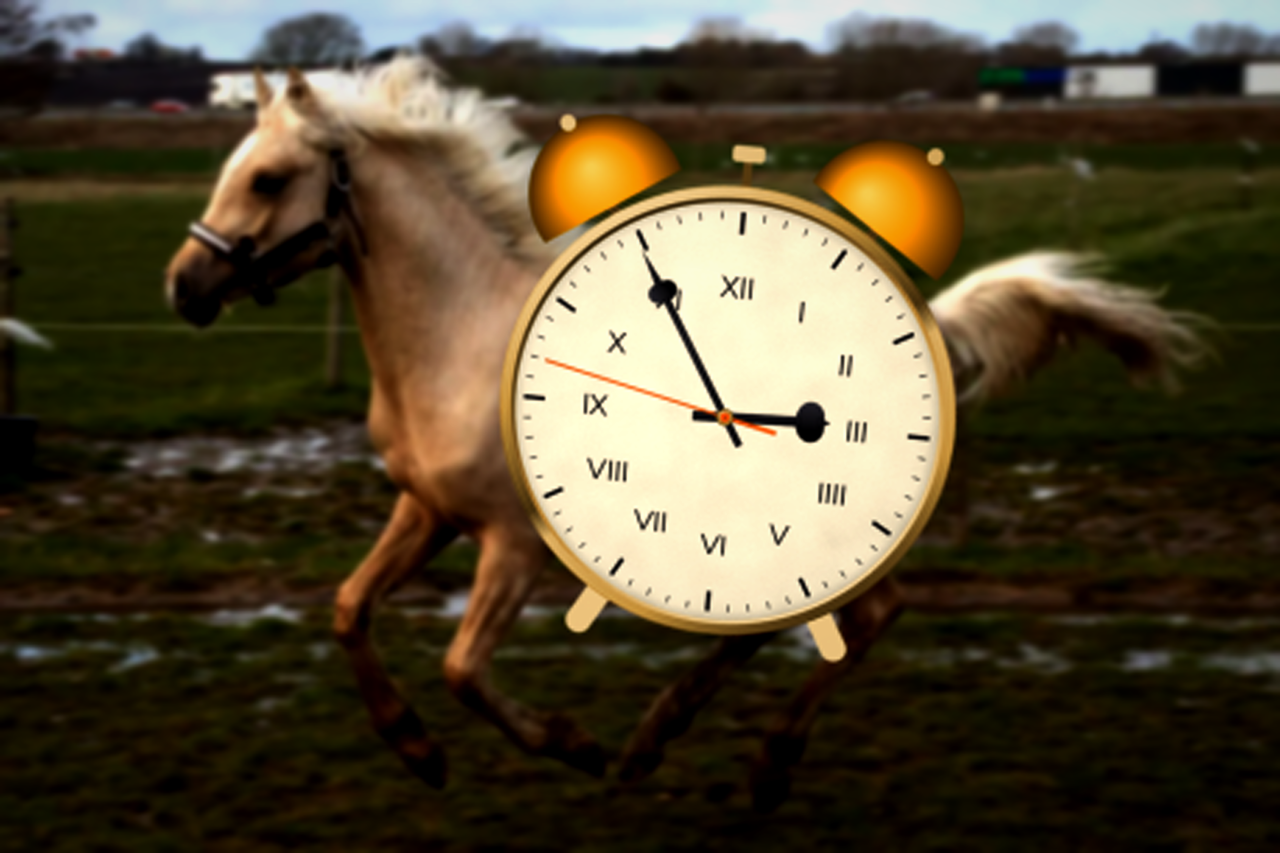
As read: 2.54.47
